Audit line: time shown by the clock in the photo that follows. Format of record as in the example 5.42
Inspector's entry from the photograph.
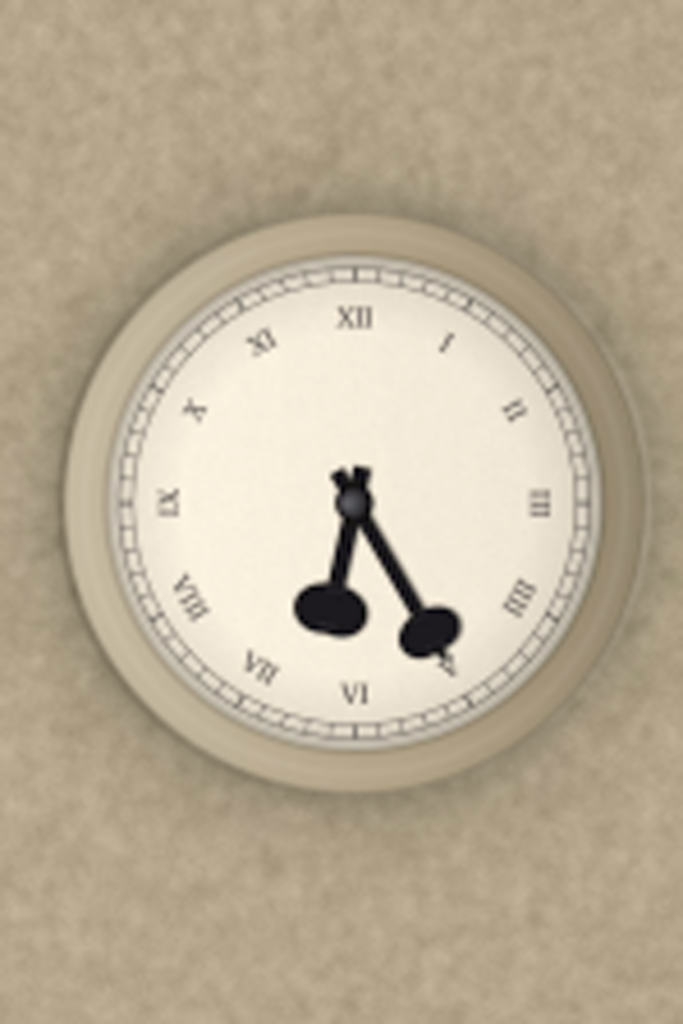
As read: 6.25
